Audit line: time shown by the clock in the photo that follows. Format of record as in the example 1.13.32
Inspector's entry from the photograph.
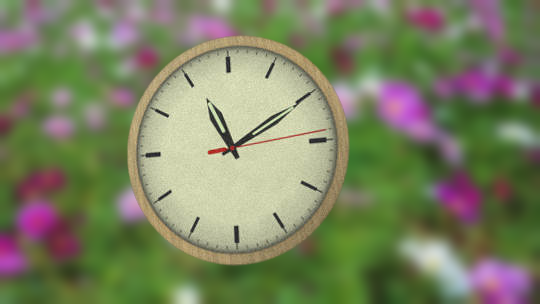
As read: 11.10.14
